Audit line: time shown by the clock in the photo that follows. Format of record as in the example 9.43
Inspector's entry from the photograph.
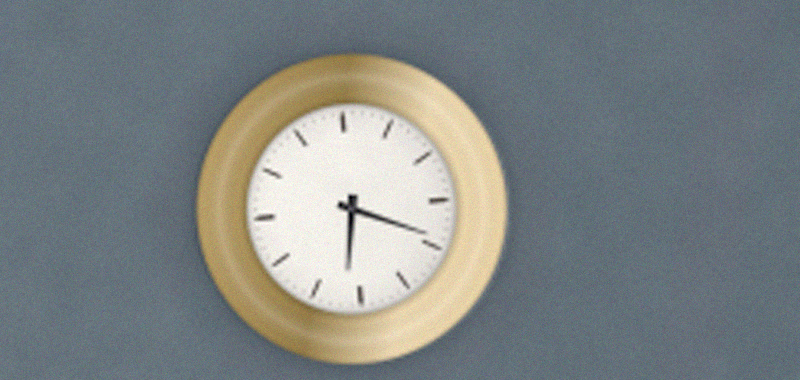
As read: 6.19
